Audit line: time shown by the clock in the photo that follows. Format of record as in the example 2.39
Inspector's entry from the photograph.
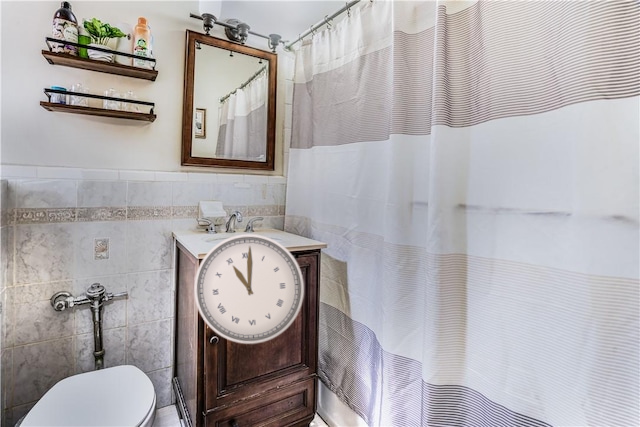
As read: 11.01
